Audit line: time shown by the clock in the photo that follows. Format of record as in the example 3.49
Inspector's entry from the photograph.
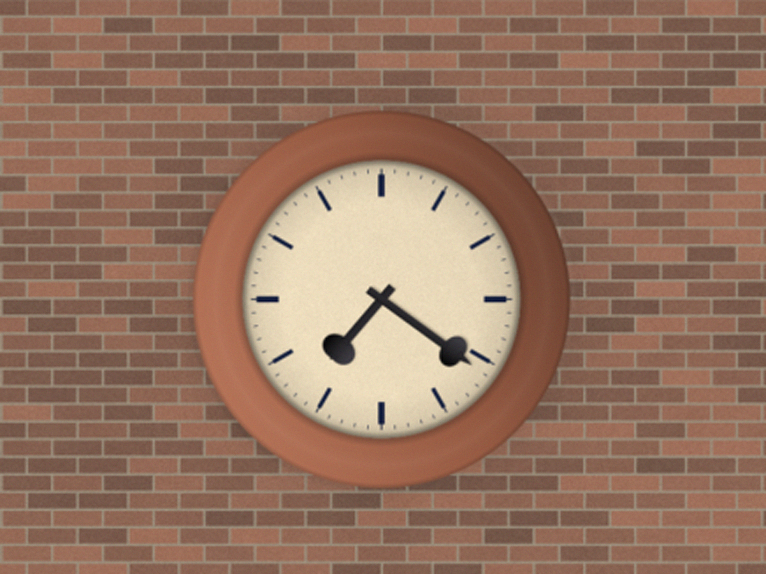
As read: 7.21
